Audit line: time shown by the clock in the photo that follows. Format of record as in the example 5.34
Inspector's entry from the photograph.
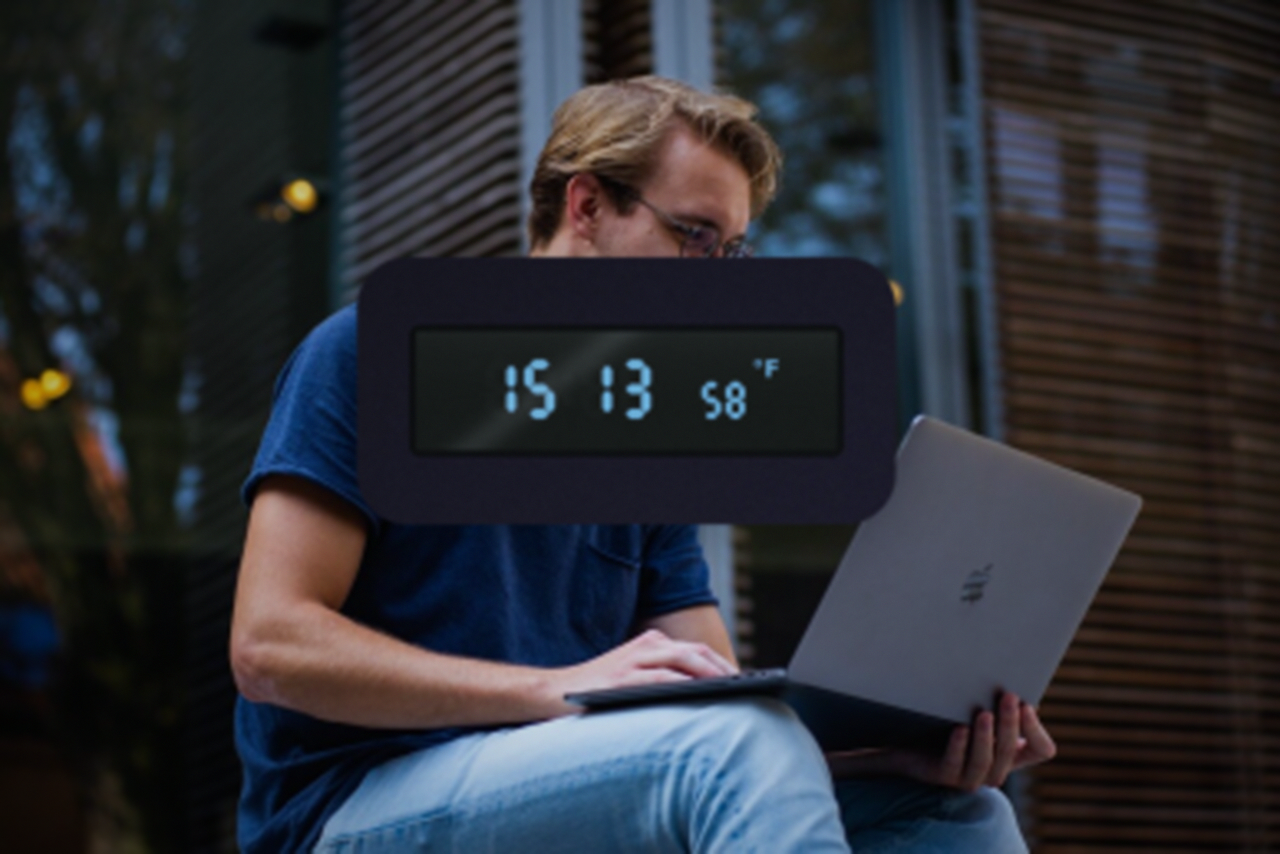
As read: 15.13
